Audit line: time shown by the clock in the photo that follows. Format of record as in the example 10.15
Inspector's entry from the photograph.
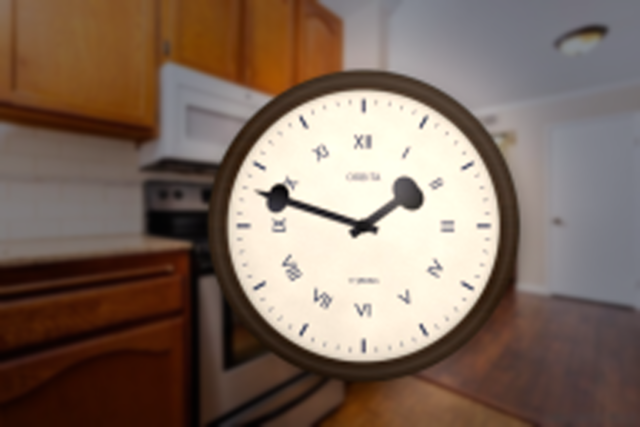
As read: 1.48
